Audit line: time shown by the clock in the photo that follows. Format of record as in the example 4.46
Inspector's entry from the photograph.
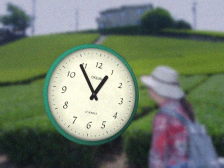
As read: 12.54
